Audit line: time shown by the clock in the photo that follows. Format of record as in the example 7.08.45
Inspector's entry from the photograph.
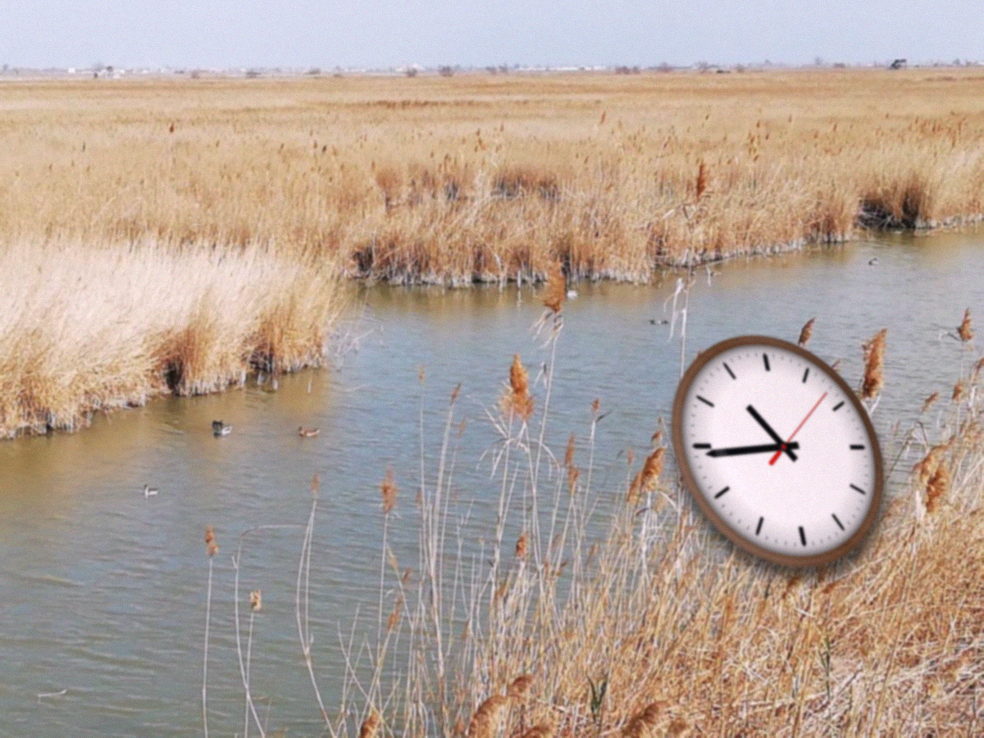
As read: 10.44.08
